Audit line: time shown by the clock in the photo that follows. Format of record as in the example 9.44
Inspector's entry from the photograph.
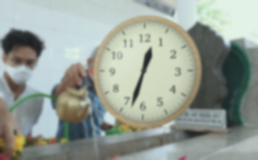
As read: 12.33
